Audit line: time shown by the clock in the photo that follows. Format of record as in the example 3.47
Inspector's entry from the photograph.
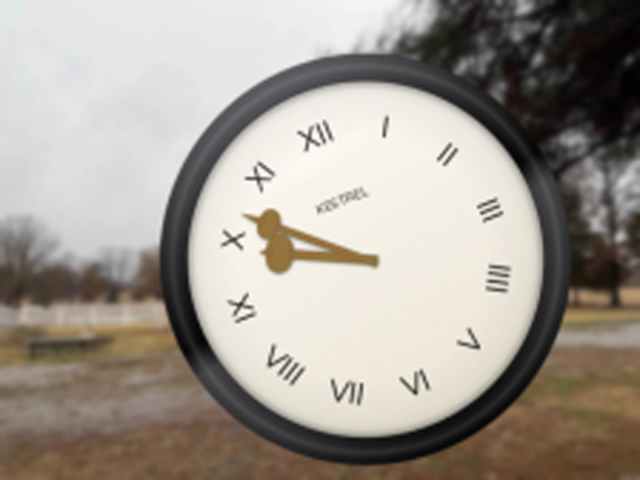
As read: 9.52
